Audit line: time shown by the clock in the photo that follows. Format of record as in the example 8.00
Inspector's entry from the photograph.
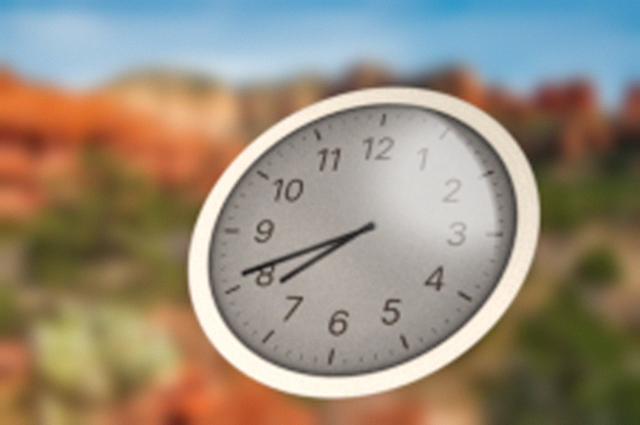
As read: 7.41
